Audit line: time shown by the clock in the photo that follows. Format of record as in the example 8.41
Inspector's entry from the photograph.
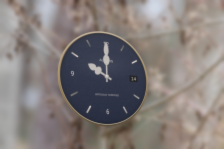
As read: 10.00
